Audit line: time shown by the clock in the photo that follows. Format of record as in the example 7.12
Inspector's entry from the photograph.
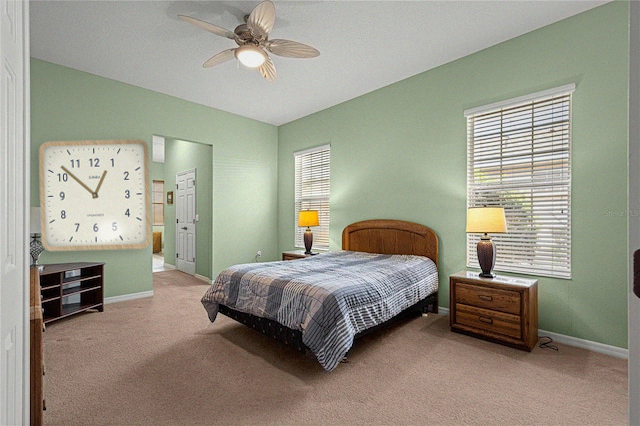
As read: 12.52
